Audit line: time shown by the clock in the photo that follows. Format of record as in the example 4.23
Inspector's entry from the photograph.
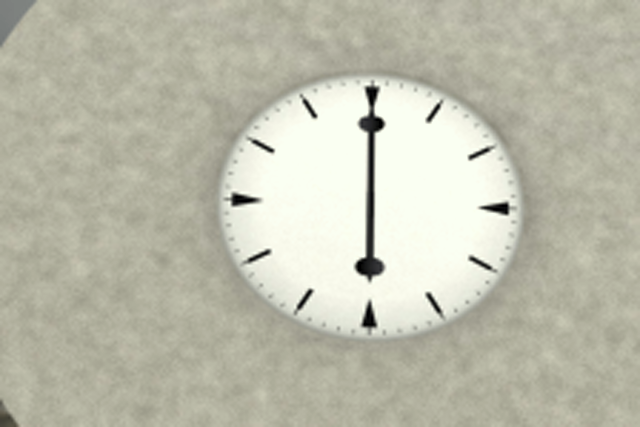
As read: 6.00
